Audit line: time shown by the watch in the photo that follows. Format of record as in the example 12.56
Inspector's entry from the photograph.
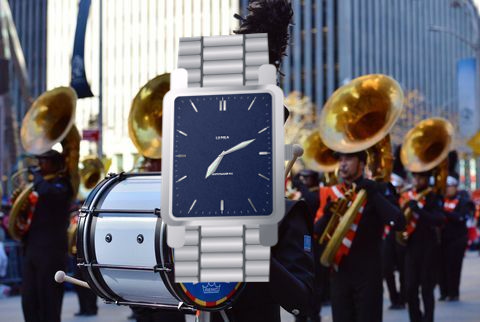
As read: 7.11
